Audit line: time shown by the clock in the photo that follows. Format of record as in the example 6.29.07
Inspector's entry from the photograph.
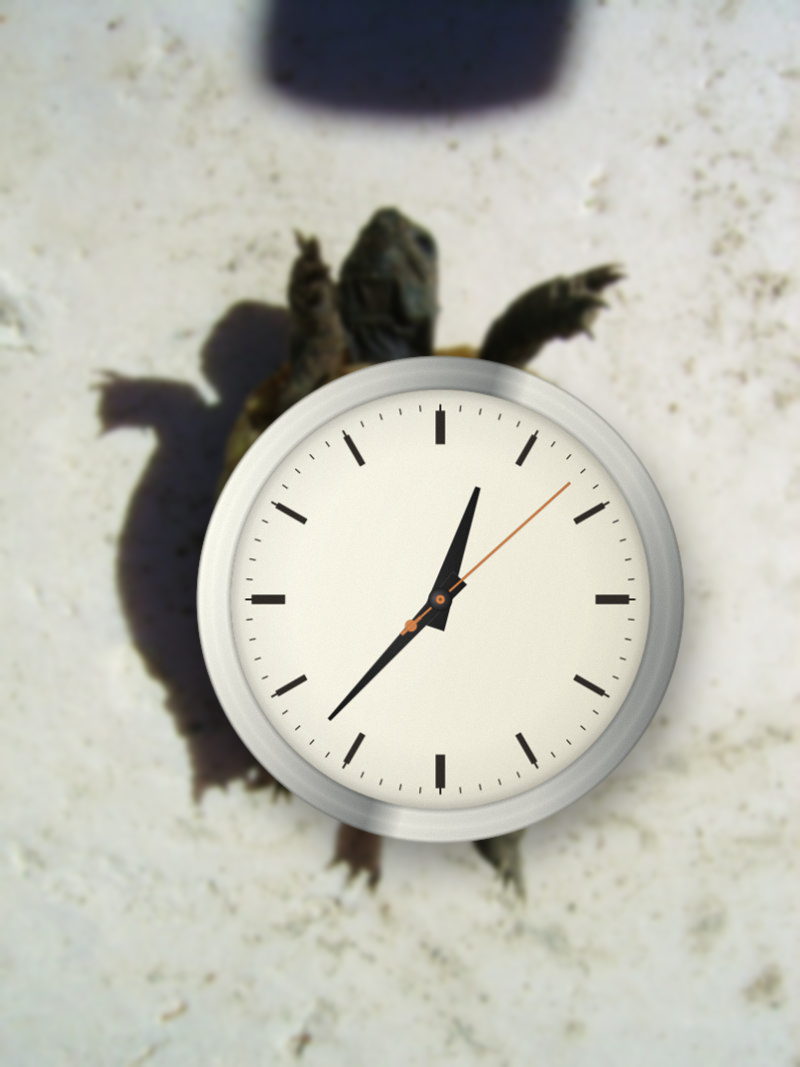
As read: 12.37.08
